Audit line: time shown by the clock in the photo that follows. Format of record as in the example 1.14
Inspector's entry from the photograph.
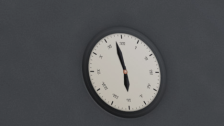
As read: 5.58
